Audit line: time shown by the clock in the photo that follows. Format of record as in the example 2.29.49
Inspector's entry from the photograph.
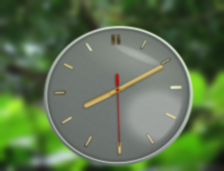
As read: 8.10.30
